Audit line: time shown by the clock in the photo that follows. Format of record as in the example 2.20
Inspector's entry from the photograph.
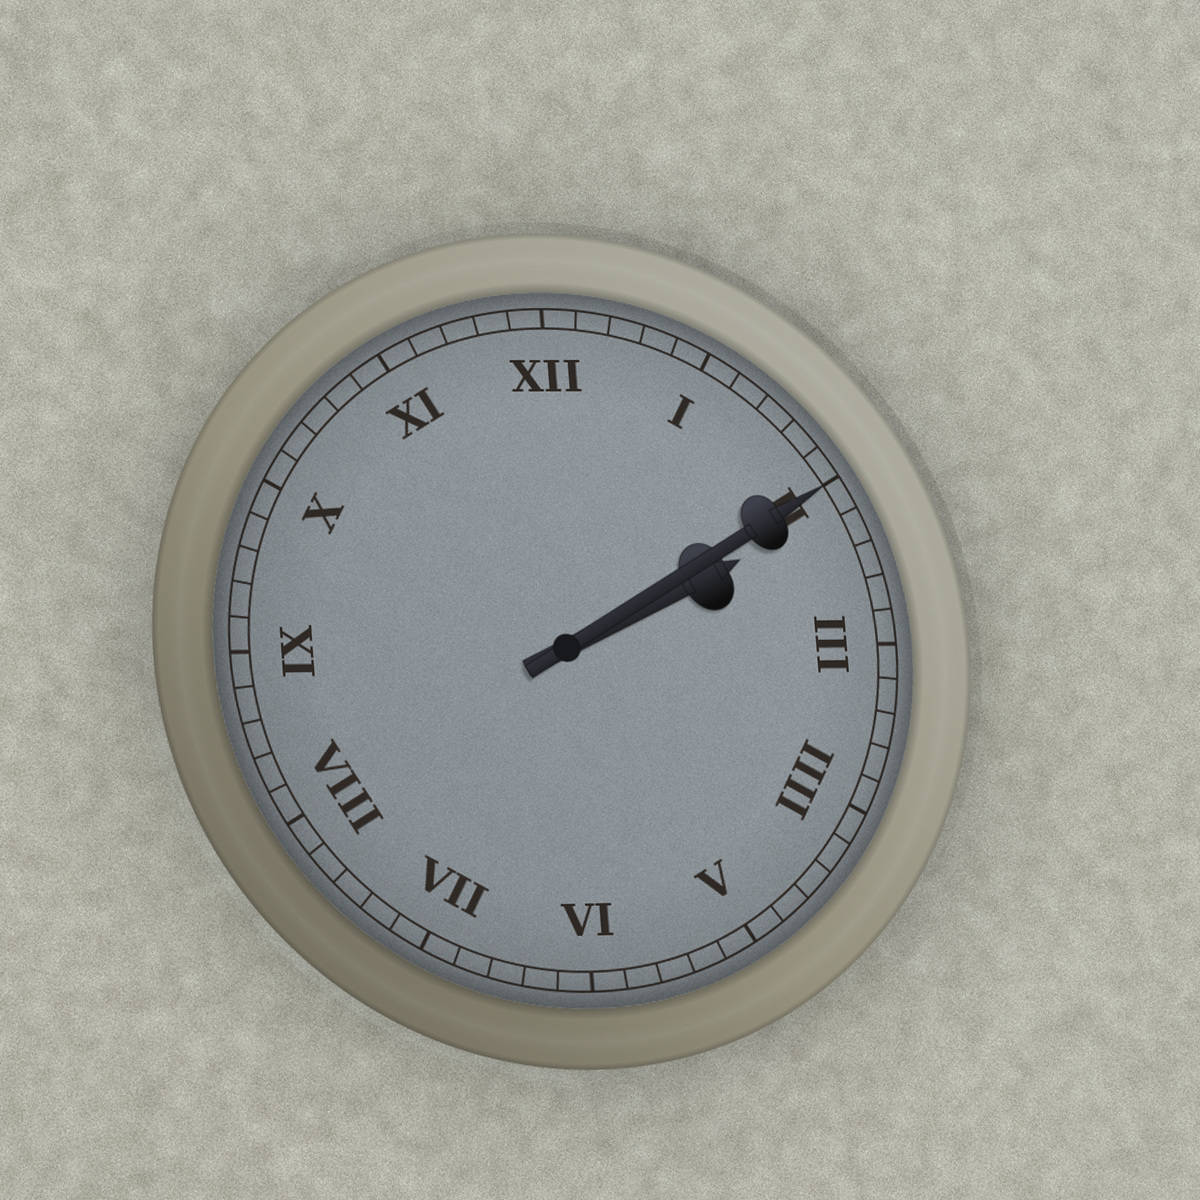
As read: 2.10
